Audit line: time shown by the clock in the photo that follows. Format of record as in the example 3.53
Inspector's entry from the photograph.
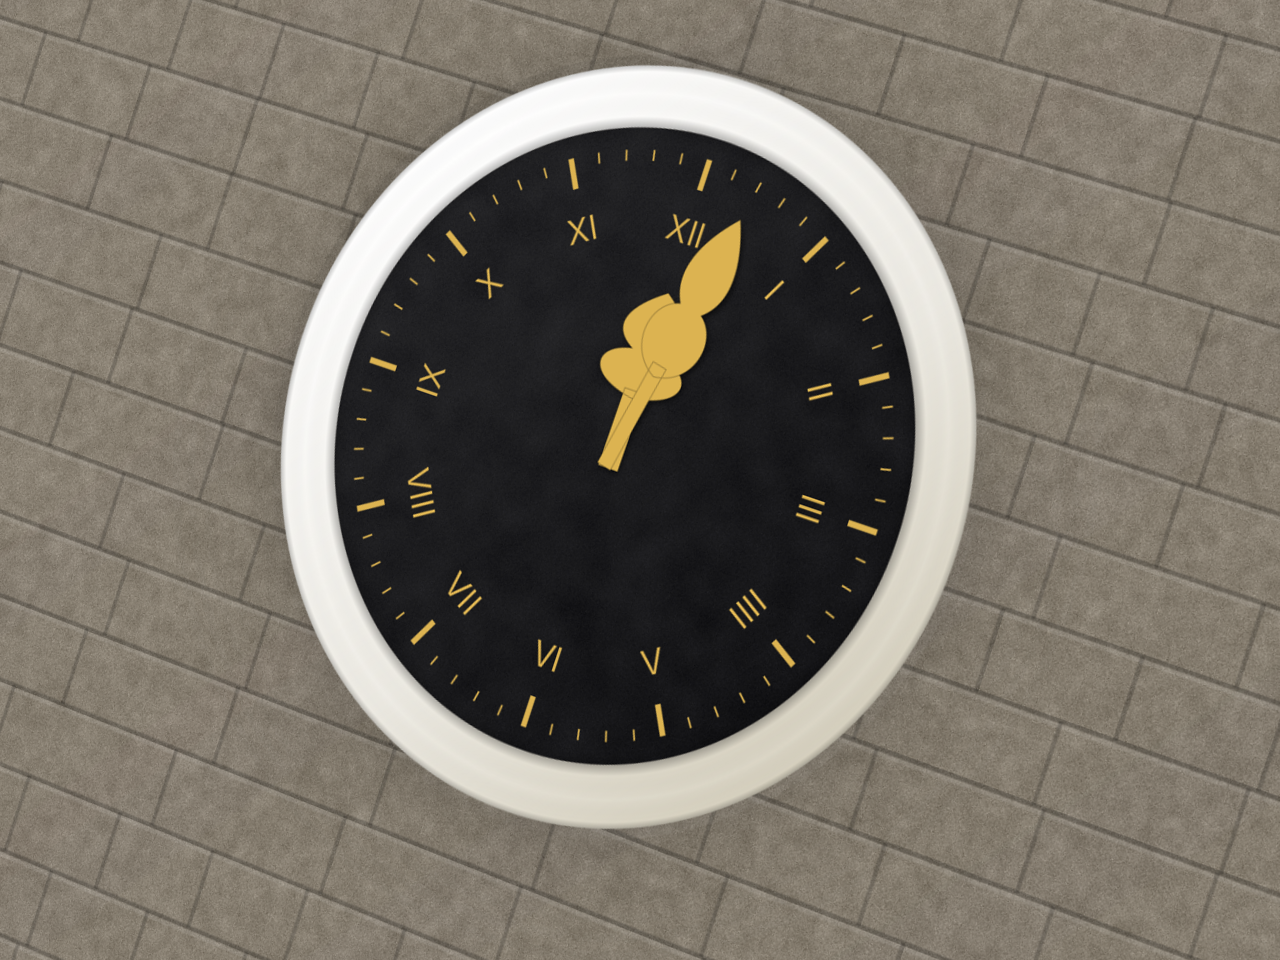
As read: 12.02
